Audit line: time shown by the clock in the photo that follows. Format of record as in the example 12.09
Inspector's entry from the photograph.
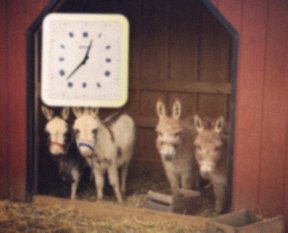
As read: 12.37
